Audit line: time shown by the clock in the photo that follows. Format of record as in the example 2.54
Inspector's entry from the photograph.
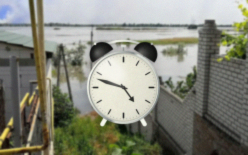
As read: 4.48
